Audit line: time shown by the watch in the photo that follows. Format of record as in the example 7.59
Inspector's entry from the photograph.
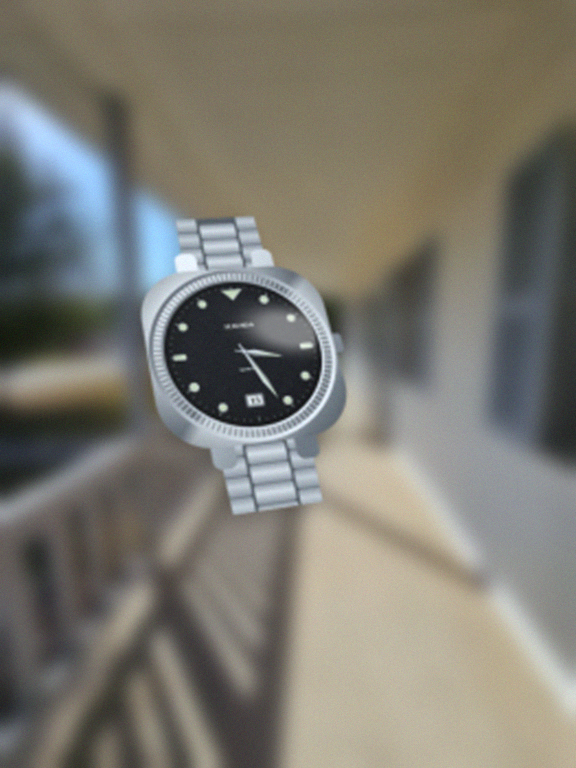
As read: 3.26
